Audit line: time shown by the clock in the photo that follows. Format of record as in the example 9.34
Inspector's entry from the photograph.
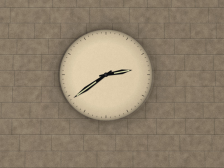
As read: 2.39
